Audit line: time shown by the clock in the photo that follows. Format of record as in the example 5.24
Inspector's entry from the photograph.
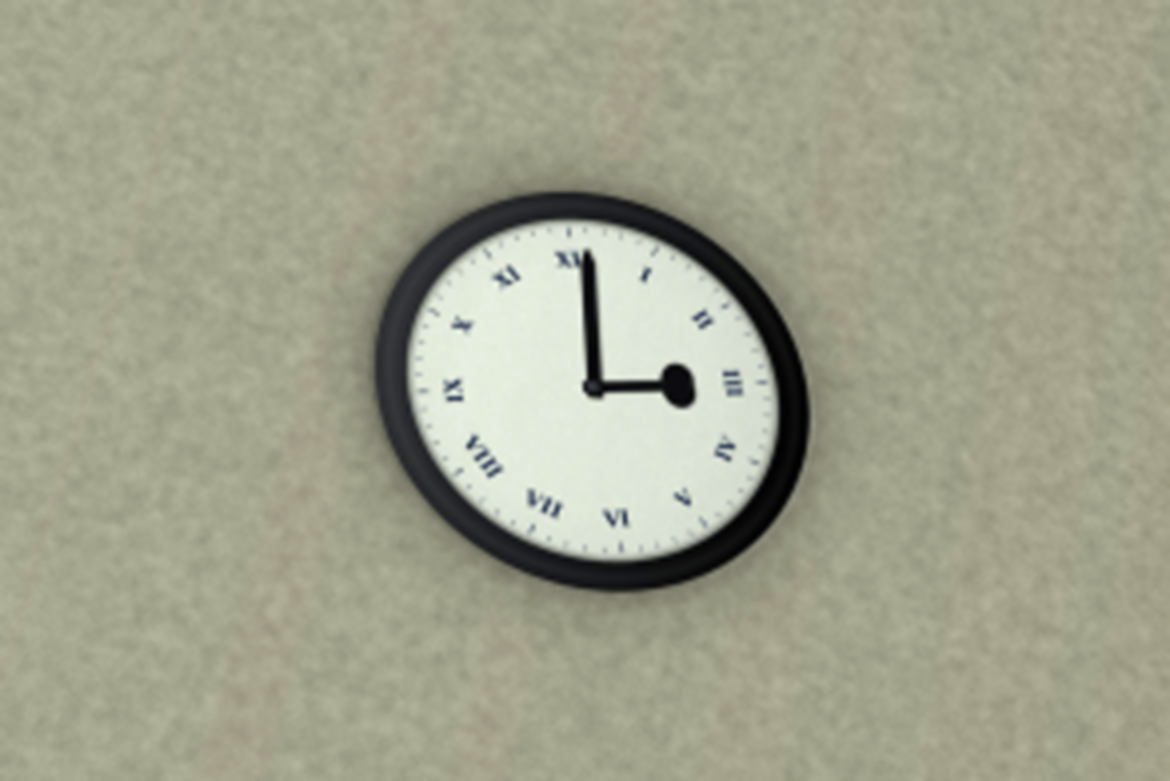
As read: 3.01
